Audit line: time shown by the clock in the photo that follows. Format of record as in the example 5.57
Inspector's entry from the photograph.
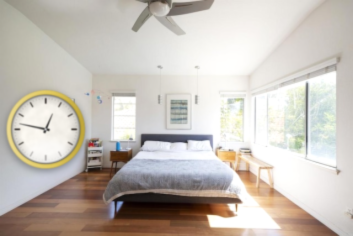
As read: 12.47
